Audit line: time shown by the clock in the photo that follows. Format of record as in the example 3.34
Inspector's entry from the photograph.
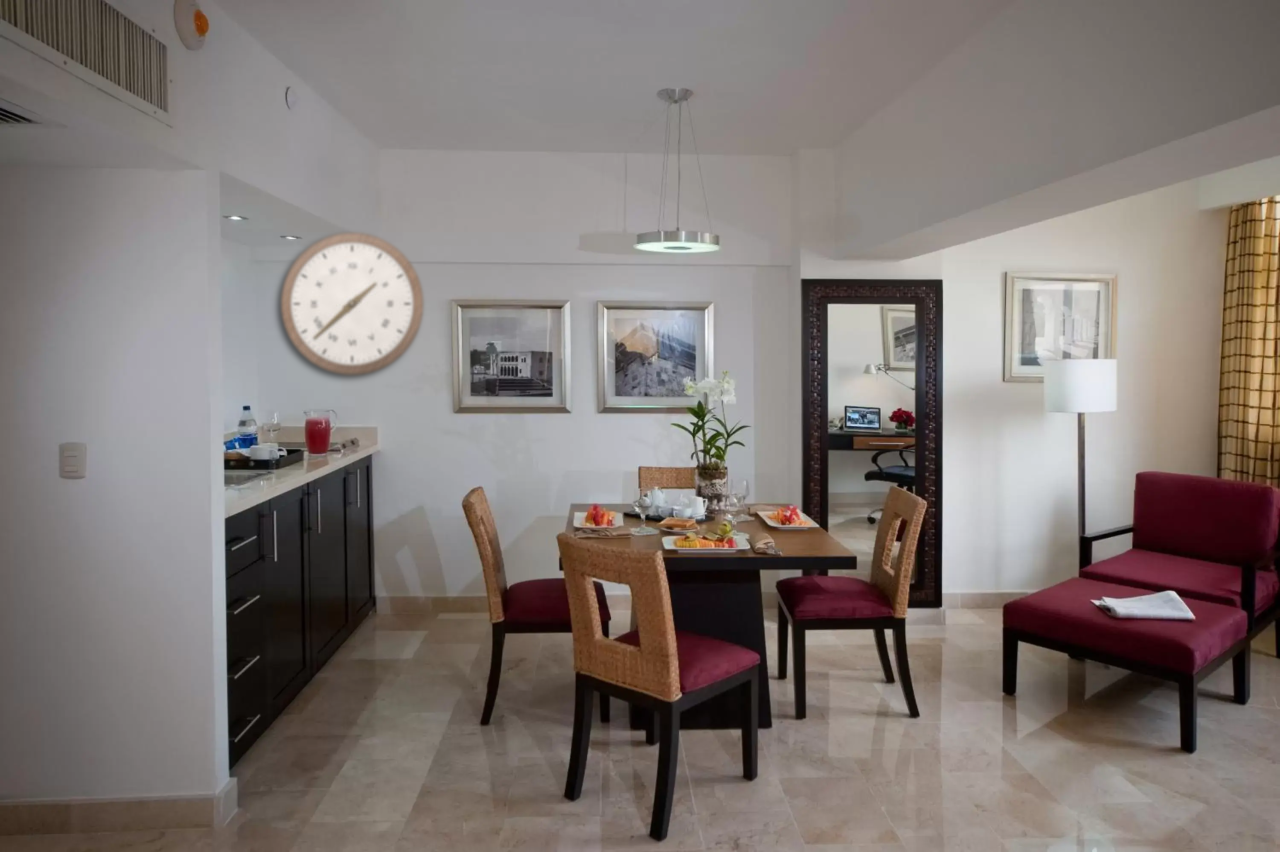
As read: 1.38
